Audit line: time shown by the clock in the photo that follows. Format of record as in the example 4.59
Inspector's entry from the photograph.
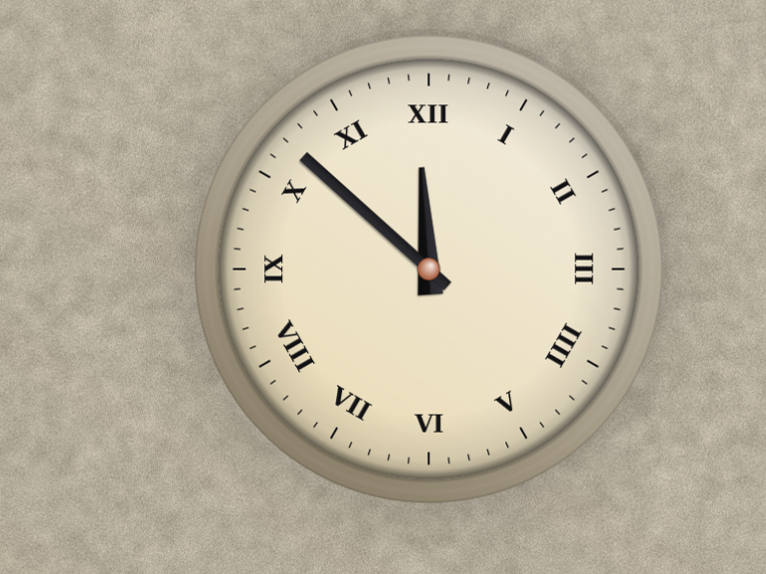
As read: 11.52
